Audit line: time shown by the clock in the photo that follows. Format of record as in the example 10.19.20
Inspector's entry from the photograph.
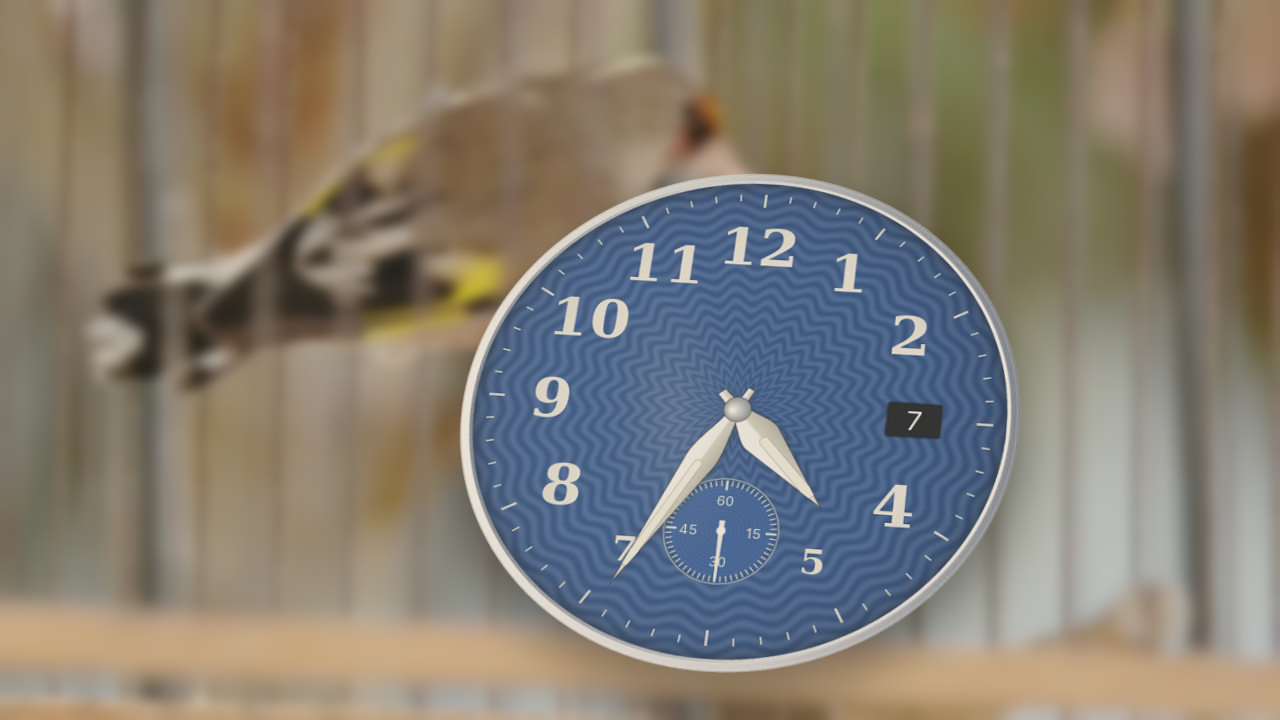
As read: 4.34.30
